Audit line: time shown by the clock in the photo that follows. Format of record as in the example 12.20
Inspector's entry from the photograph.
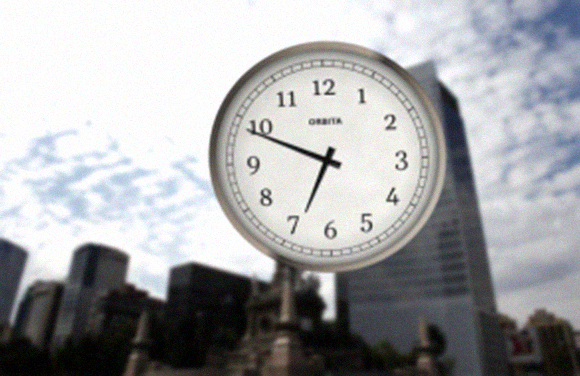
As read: 6.49
